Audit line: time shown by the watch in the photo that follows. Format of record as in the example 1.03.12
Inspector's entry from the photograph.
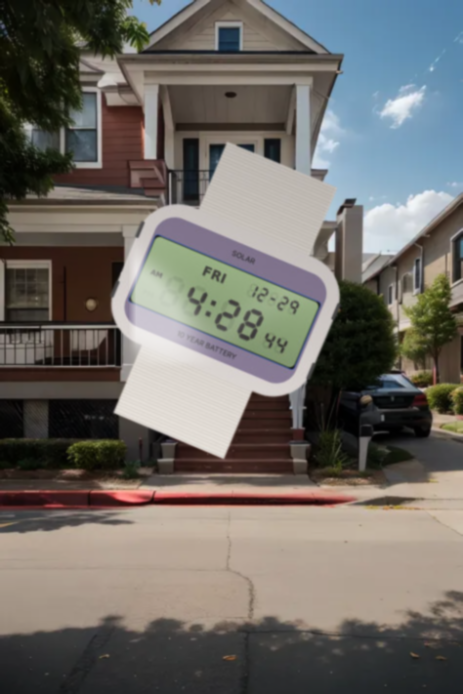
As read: 4.28.44
